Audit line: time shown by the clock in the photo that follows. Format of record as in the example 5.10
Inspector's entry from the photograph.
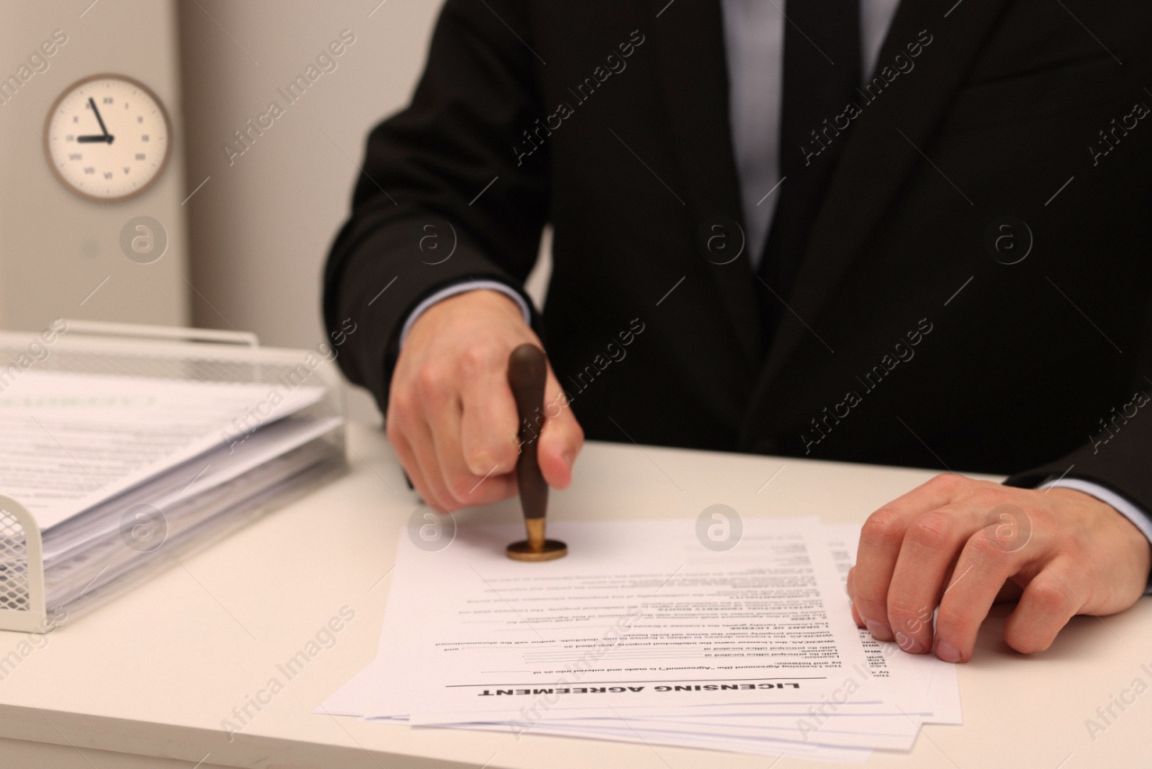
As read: 8.56
